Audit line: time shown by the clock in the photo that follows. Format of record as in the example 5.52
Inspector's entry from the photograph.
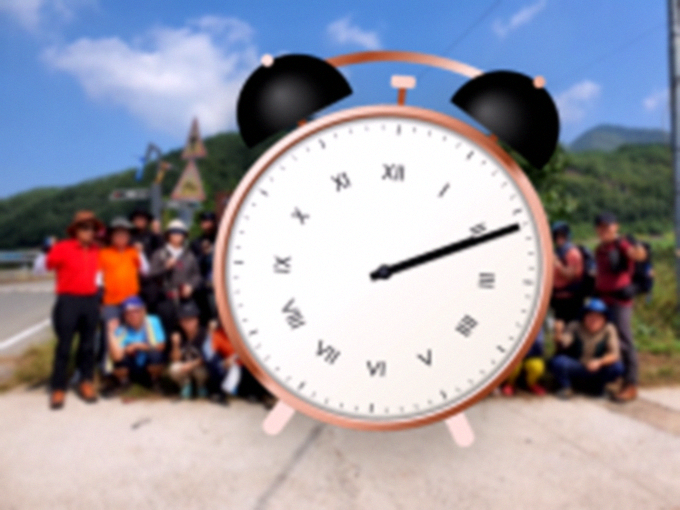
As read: 2.11
